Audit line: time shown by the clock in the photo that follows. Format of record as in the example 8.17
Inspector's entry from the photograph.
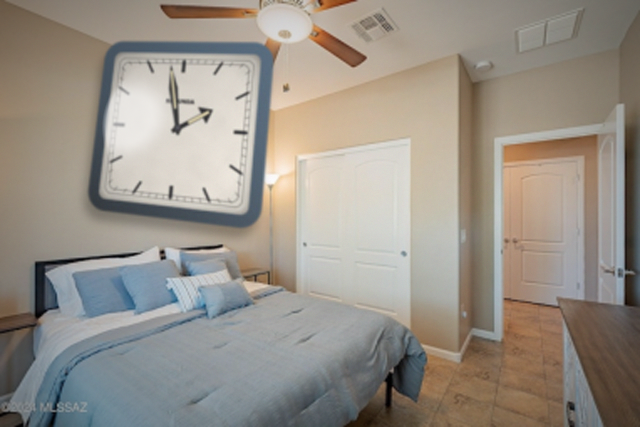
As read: 1.58
